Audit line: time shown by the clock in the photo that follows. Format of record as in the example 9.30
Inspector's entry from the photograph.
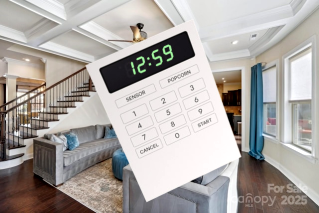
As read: 12.59
